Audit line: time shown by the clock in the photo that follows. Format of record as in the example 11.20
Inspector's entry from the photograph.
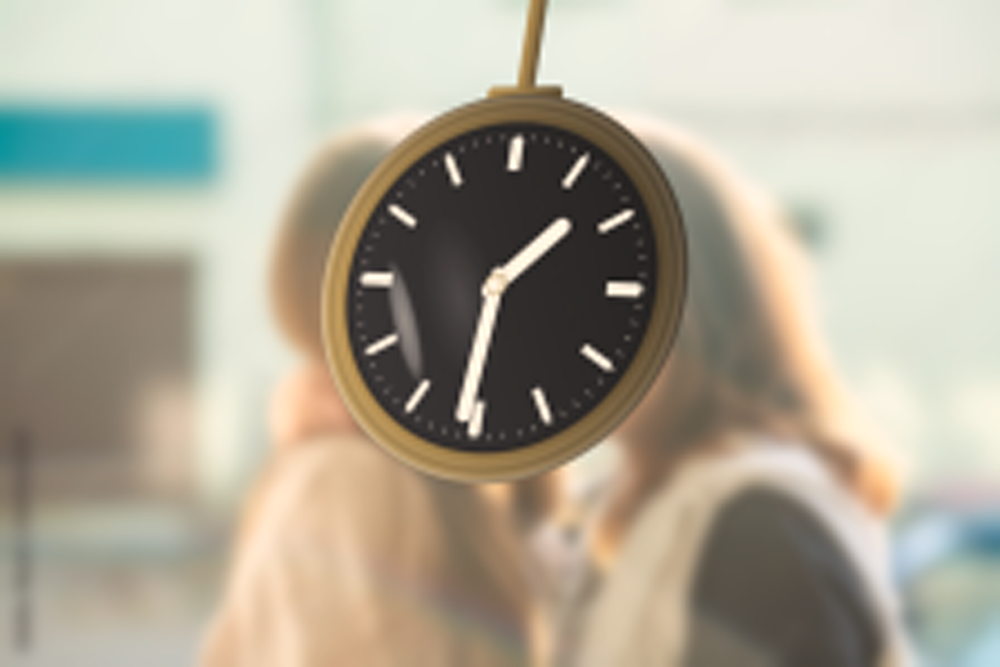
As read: 1.31
